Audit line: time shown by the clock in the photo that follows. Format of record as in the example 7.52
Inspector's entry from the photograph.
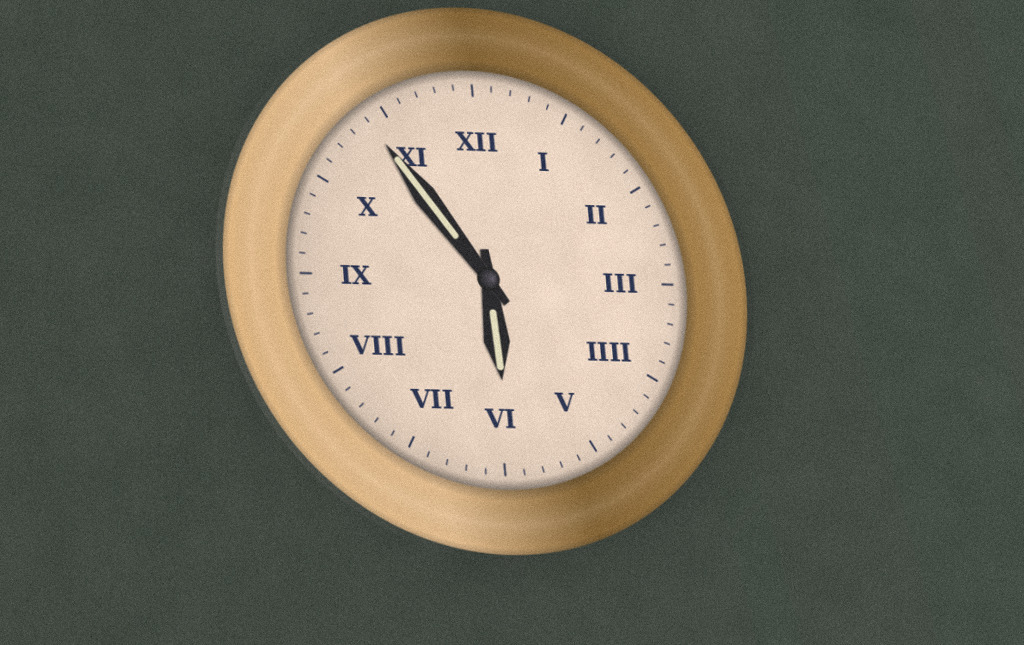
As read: 5.54
